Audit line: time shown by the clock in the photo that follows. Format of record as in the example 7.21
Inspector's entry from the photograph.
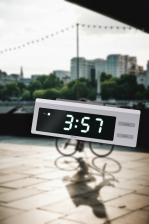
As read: 3.57
